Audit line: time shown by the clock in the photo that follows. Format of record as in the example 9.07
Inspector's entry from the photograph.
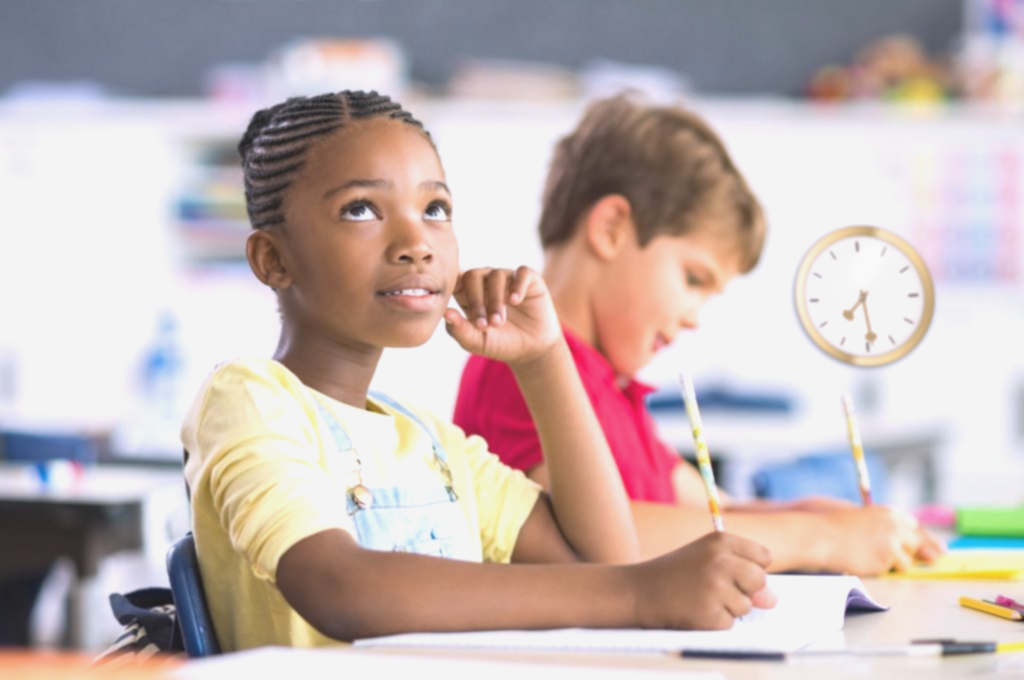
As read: 7.29
